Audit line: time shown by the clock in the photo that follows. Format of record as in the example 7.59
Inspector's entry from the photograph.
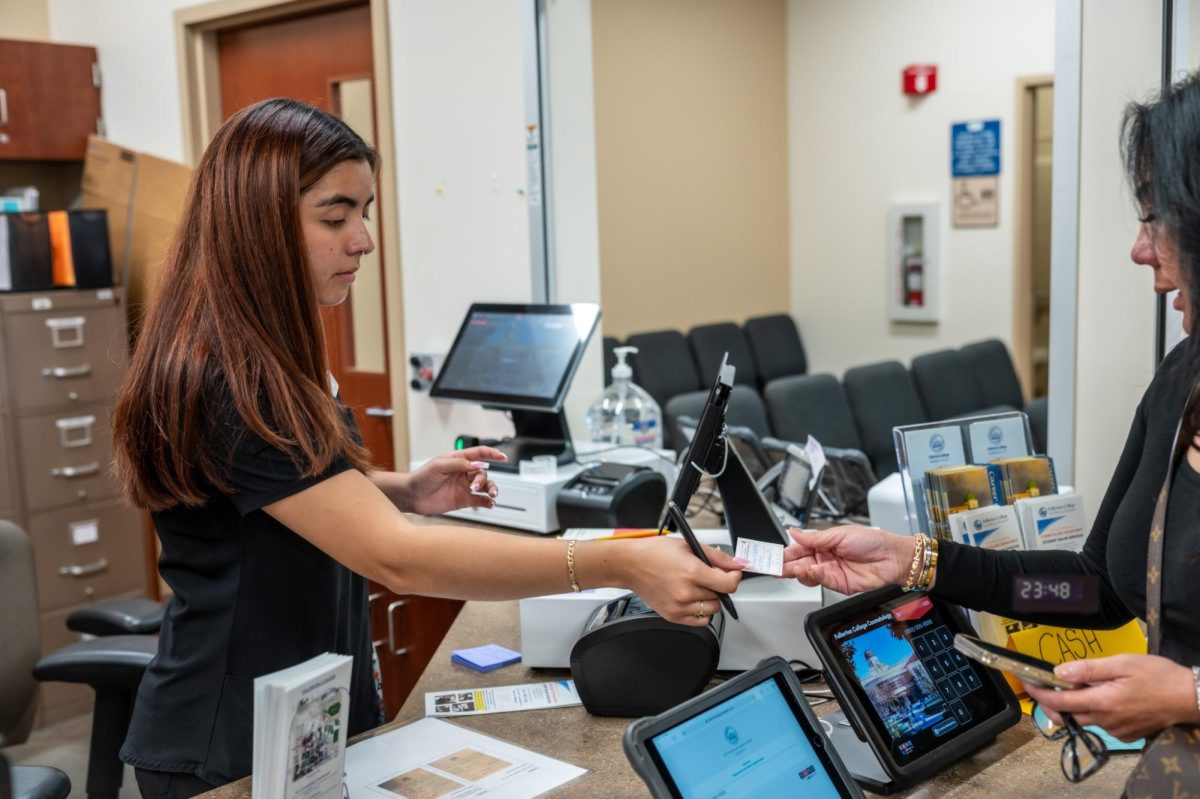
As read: 23.48
